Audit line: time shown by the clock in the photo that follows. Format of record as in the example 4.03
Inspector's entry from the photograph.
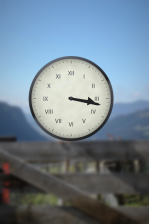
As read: 3.17
